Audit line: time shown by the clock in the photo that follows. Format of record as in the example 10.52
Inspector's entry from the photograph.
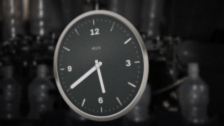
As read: 5.40
